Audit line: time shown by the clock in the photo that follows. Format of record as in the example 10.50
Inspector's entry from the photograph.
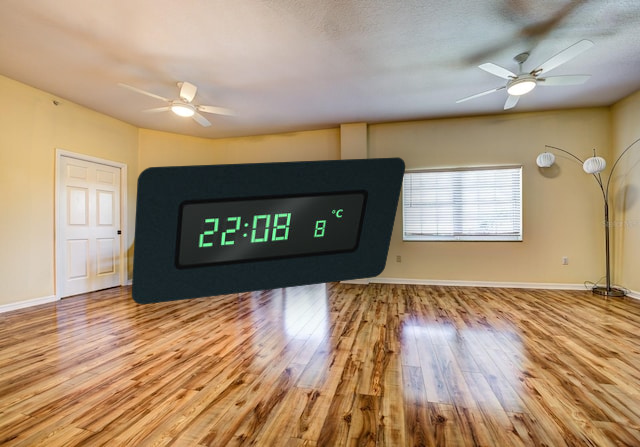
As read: 22.08
